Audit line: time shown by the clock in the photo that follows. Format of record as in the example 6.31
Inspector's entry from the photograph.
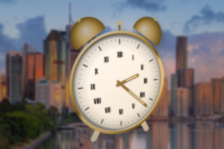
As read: 2.22
